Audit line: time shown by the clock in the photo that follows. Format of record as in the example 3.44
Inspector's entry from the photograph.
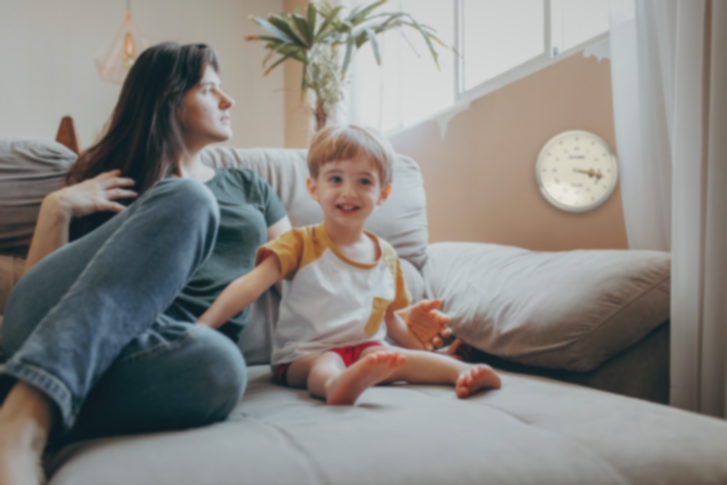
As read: 3.17
